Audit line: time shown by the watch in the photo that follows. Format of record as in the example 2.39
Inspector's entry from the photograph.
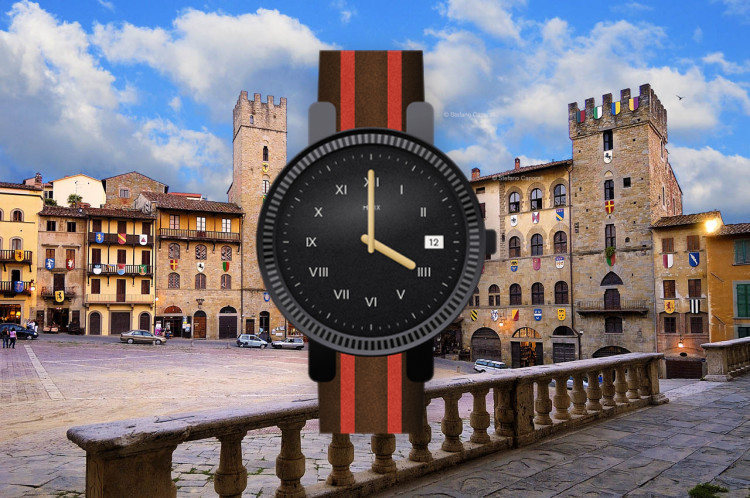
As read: 4.00
